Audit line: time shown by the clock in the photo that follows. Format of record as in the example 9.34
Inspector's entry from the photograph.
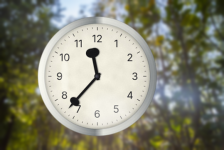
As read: 11.37
